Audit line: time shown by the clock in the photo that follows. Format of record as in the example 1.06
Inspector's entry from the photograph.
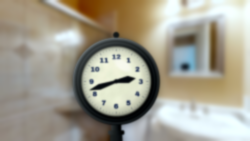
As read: 2.42
